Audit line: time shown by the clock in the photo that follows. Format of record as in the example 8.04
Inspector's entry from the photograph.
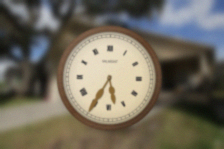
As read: 5.35
